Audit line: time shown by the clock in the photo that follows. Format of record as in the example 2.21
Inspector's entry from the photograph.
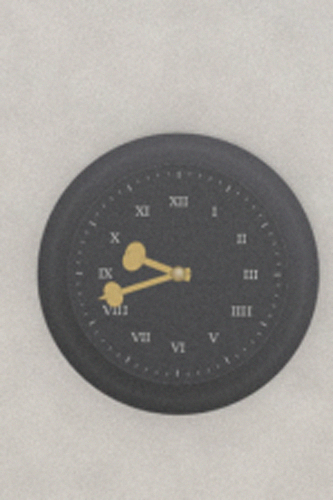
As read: 9.42
